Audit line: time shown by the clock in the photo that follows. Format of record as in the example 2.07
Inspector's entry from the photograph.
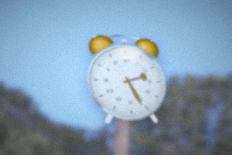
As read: 2.26
